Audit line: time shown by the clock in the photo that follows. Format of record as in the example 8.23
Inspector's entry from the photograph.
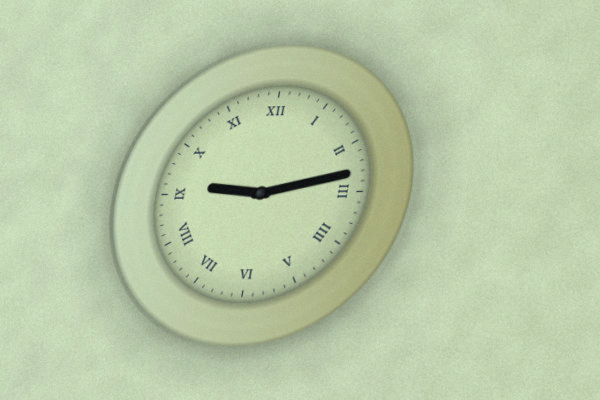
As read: 9.13
